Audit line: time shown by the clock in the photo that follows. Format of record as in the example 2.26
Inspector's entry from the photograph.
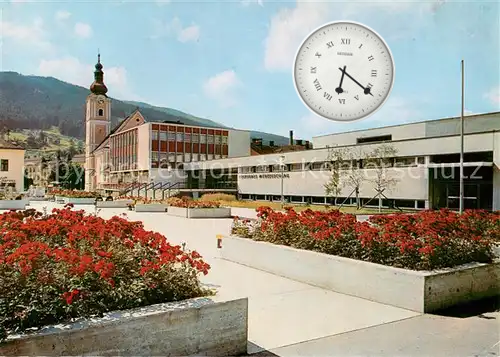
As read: 6.21
